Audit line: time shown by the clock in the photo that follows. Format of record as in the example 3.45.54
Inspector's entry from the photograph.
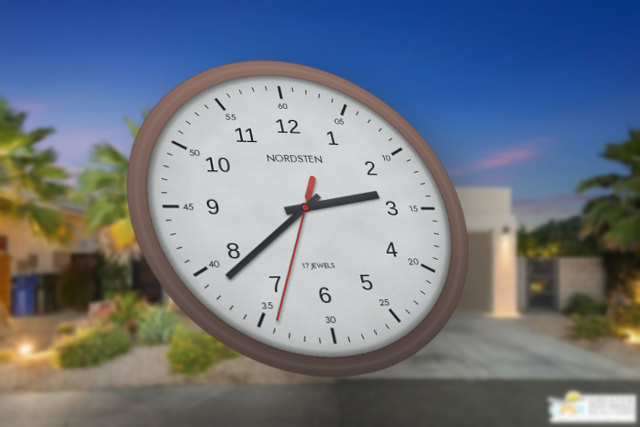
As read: 2.38.34
